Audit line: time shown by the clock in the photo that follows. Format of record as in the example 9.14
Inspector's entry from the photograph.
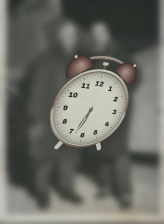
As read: 6.33
